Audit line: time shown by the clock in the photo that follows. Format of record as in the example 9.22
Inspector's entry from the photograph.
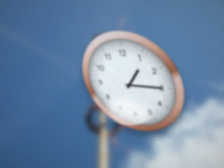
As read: 1.15
